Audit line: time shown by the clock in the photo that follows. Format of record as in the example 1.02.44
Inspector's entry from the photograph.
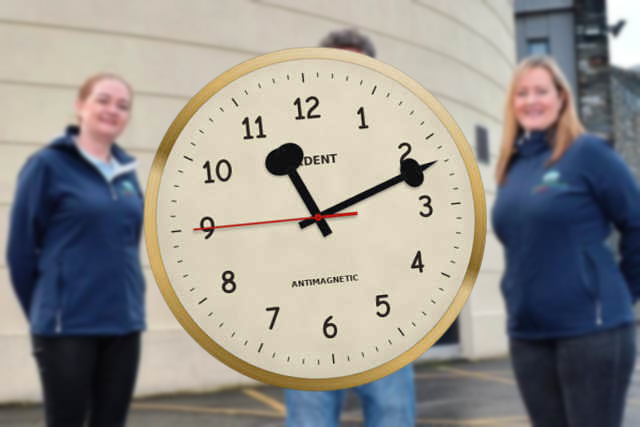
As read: 11.11.45
